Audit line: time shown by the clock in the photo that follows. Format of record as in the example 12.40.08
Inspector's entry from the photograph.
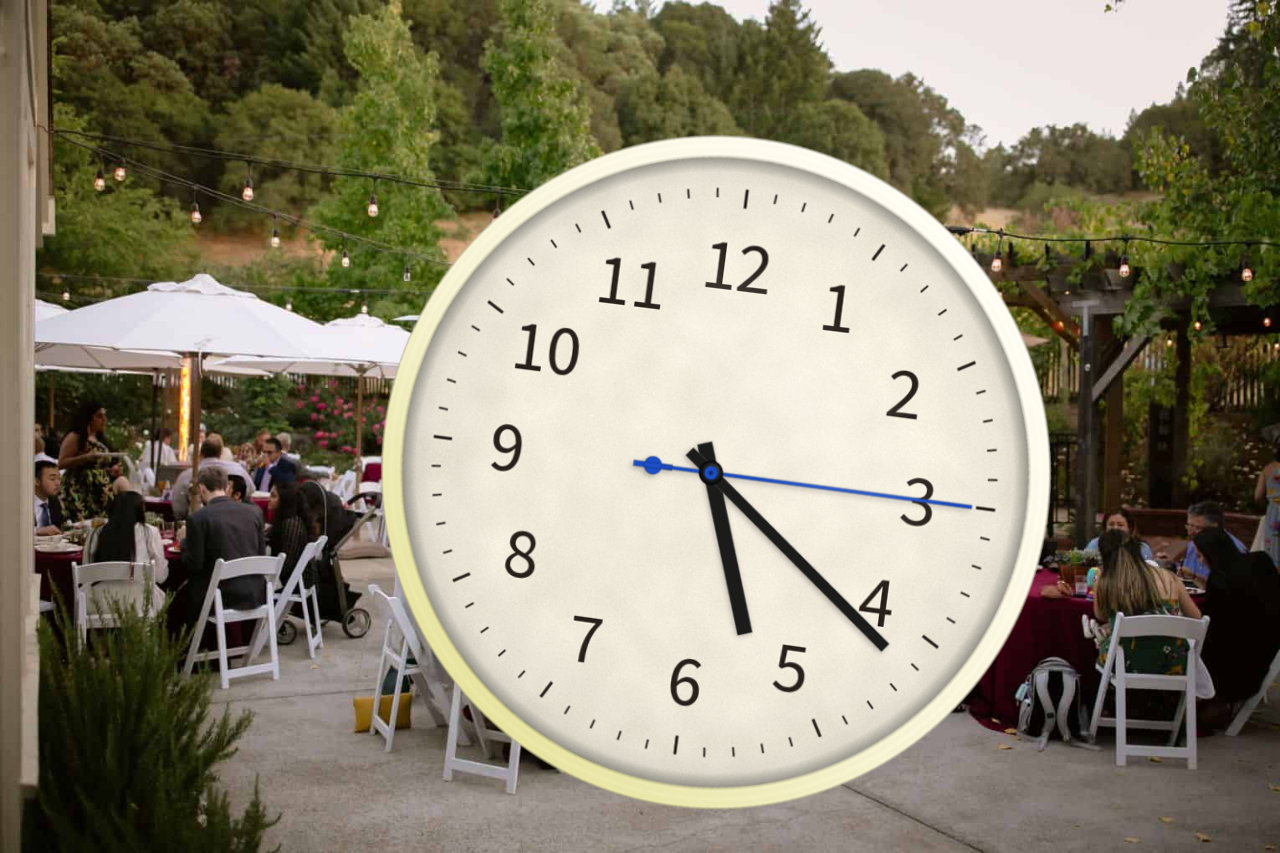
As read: 5.21.15
